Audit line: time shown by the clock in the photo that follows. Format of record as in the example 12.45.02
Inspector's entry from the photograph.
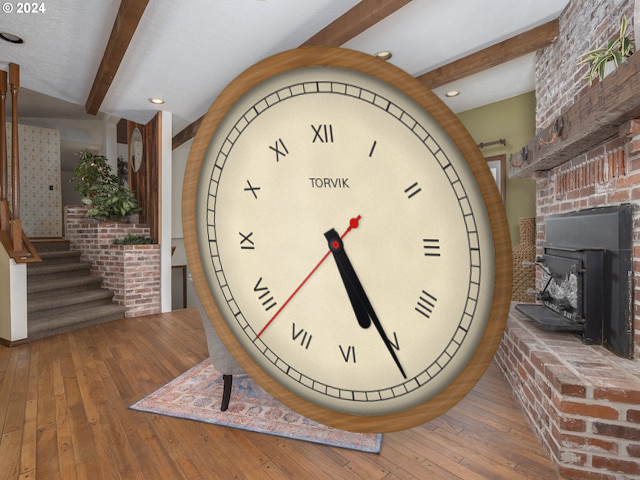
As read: 5.25.38
